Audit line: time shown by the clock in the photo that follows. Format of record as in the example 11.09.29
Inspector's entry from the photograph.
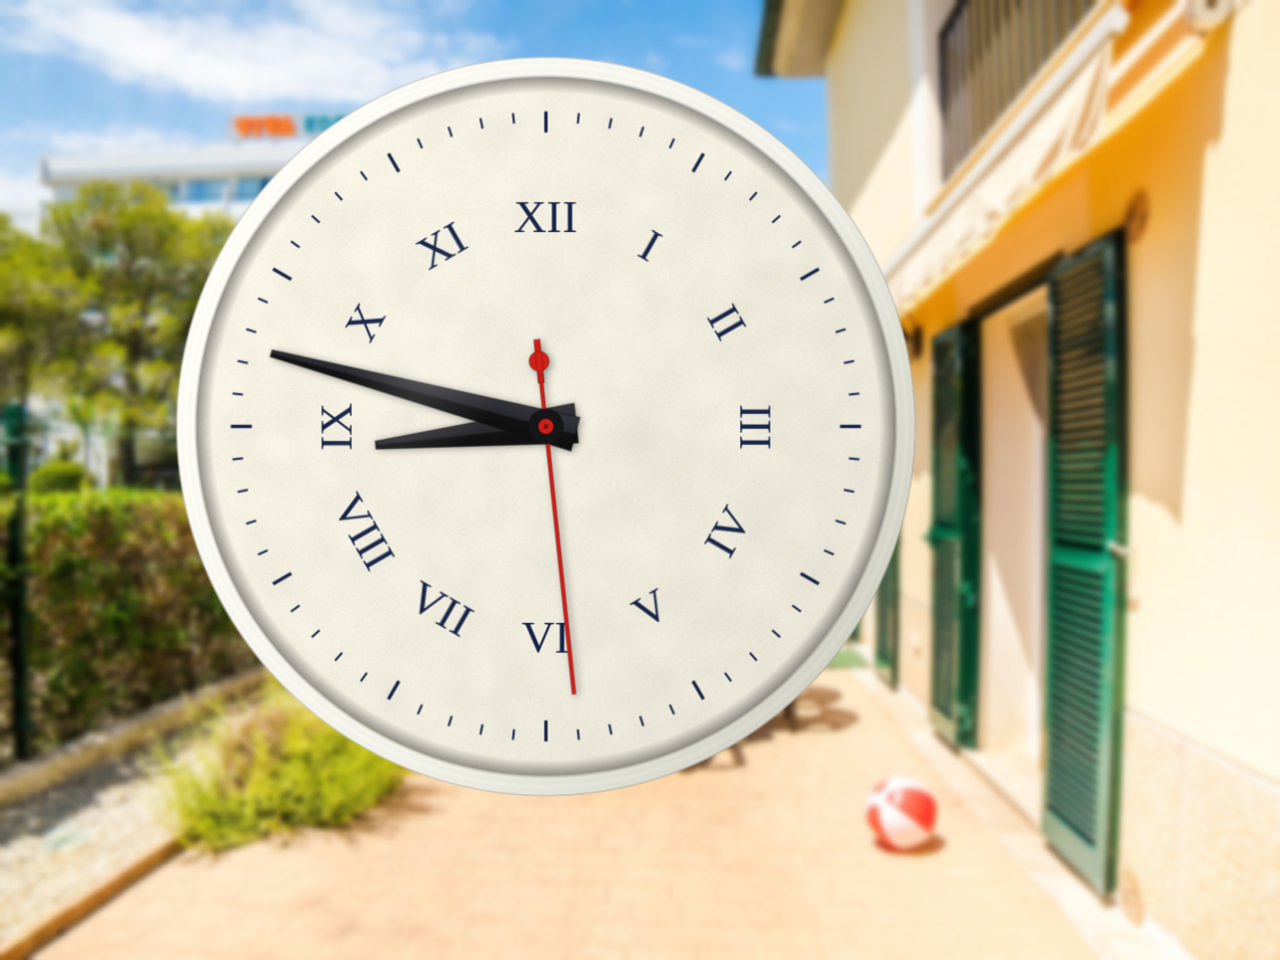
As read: 8.47.29
